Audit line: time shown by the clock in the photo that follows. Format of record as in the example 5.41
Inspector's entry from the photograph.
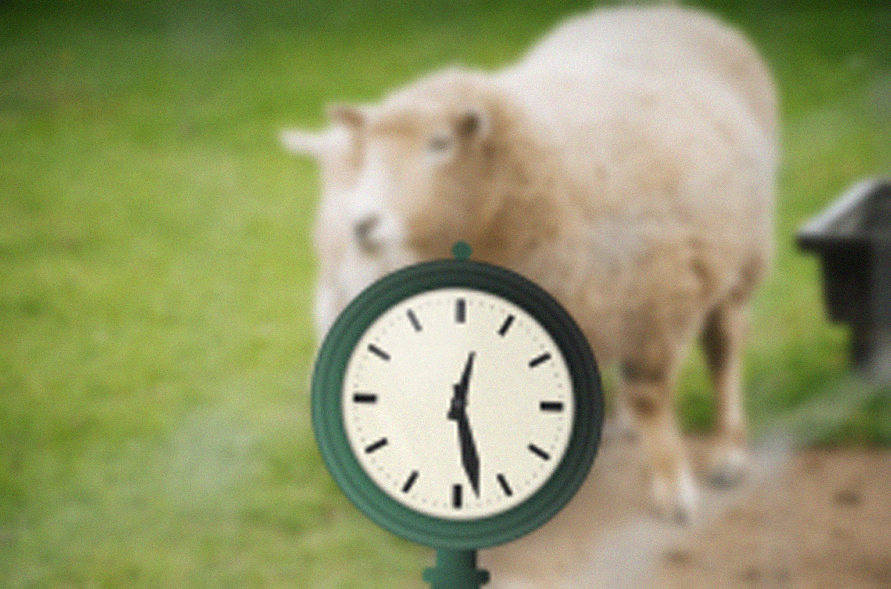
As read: 12.28
